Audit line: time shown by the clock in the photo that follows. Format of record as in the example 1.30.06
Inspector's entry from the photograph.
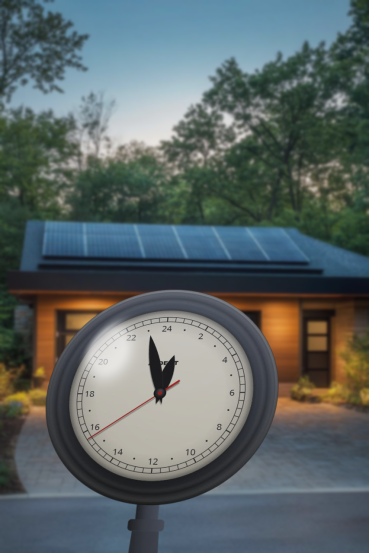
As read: 0.57.39
